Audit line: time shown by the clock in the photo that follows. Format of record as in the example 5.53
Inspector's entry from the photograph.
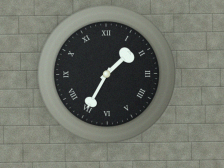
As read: 1.35
